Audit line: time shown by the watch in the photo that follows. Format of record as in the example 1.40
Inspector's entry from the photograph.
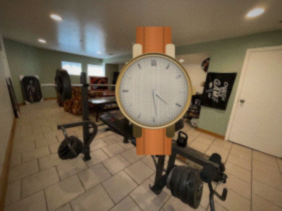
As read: 4.29
